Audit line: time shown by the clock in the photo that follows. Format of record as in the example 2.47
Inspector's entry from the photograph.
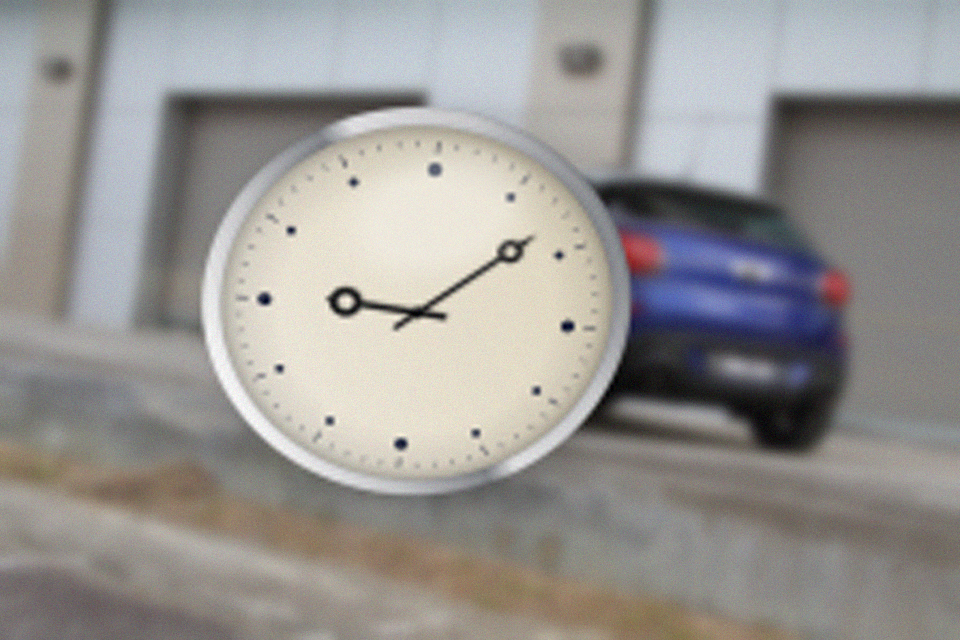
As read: 9.08
